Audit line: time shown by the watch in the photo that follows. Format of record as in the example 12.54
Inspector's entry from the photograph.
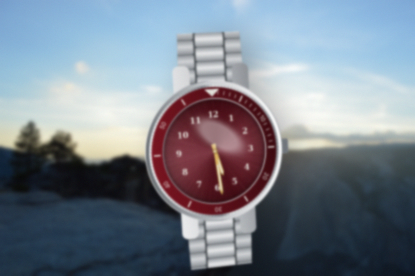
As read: 5.29
